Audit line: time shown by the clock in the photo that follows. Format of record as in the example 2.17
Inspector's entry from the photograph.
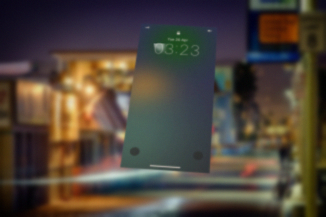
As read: 3.23
